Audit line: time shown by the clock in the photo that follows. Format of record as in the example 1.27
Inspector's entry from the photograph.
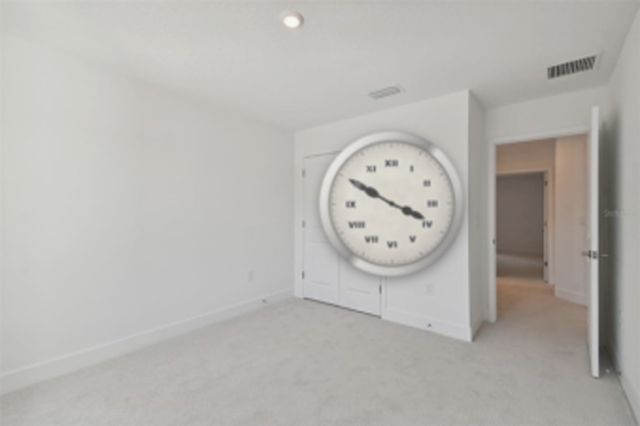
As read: 3.50
